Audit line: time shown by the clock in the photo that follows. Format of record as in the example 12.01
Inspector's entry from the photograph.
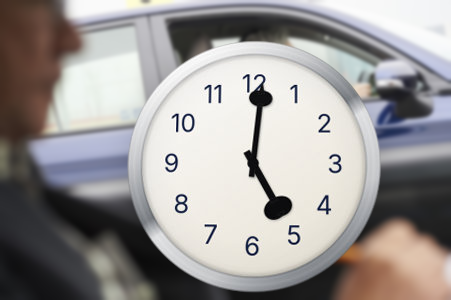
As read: 5.01
